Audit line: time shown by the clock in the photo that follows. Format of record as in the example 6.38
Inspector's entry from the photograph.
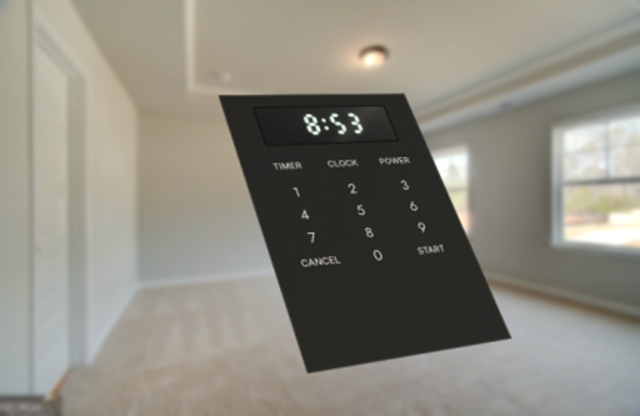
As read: 8.53
